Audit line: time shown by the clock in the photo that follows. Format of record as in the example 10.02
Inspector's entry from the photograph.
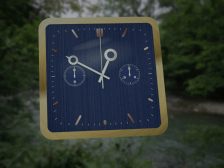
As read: 12.50
